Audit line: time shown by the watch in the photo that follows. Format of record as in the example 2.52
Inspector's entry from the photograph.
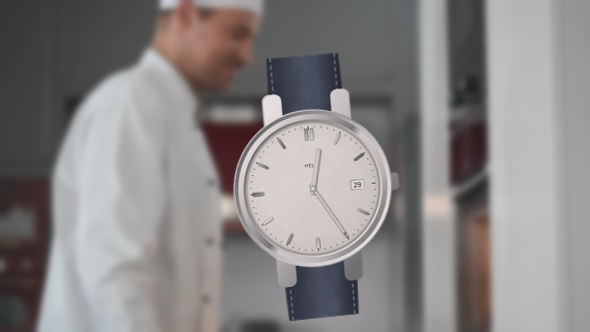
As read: 12.25
